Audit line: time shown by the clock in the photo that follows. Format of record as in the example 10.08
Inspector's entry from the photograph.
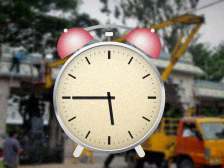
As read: 5.45
